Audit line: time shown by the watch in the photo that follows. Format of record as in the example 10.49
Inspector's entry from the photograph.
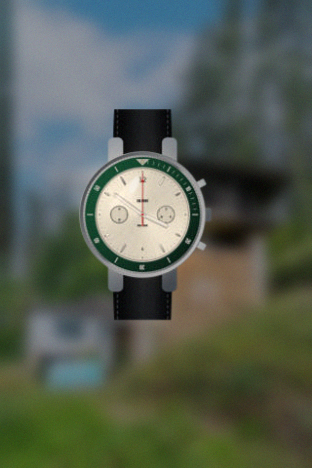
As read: 3.51
